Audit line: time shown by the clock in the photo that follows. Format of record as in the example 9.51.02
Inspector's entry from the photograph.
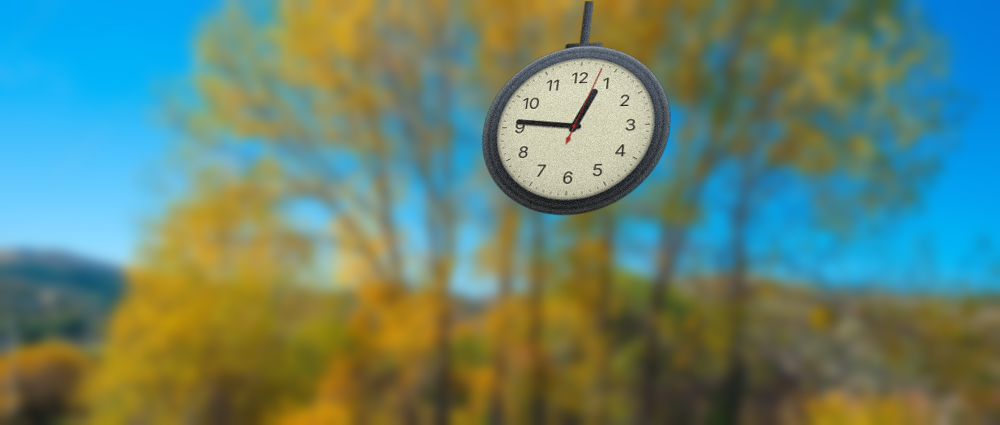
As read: 12.46.03
